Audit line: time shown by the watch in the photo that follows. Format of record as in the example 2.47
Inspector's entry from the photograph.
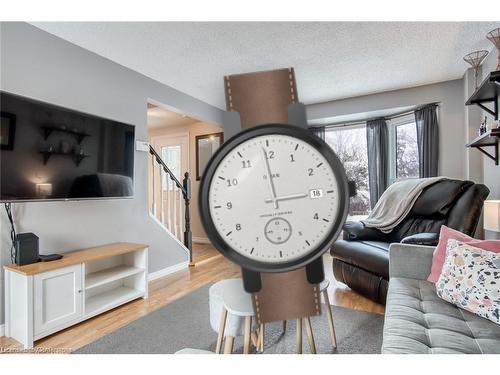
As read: 2.59
